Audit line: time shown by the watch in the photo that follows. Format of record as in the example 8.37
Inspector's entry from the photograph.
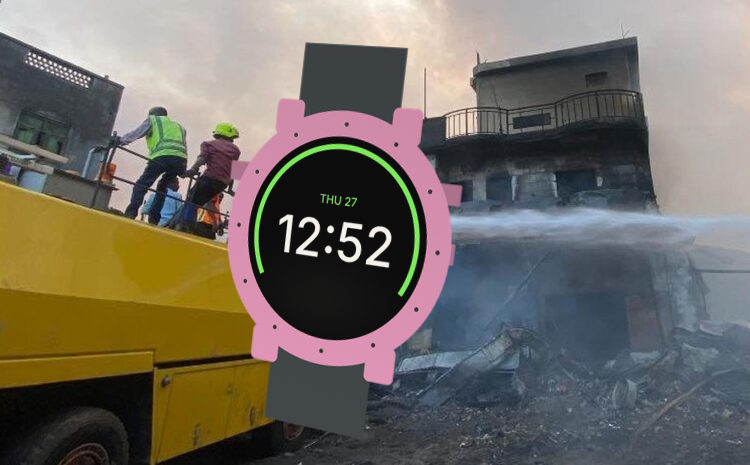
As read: 12.52
